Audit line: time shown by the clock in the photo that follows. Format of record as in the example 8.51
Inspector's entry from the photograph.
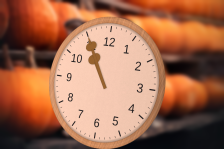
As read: 10.55
